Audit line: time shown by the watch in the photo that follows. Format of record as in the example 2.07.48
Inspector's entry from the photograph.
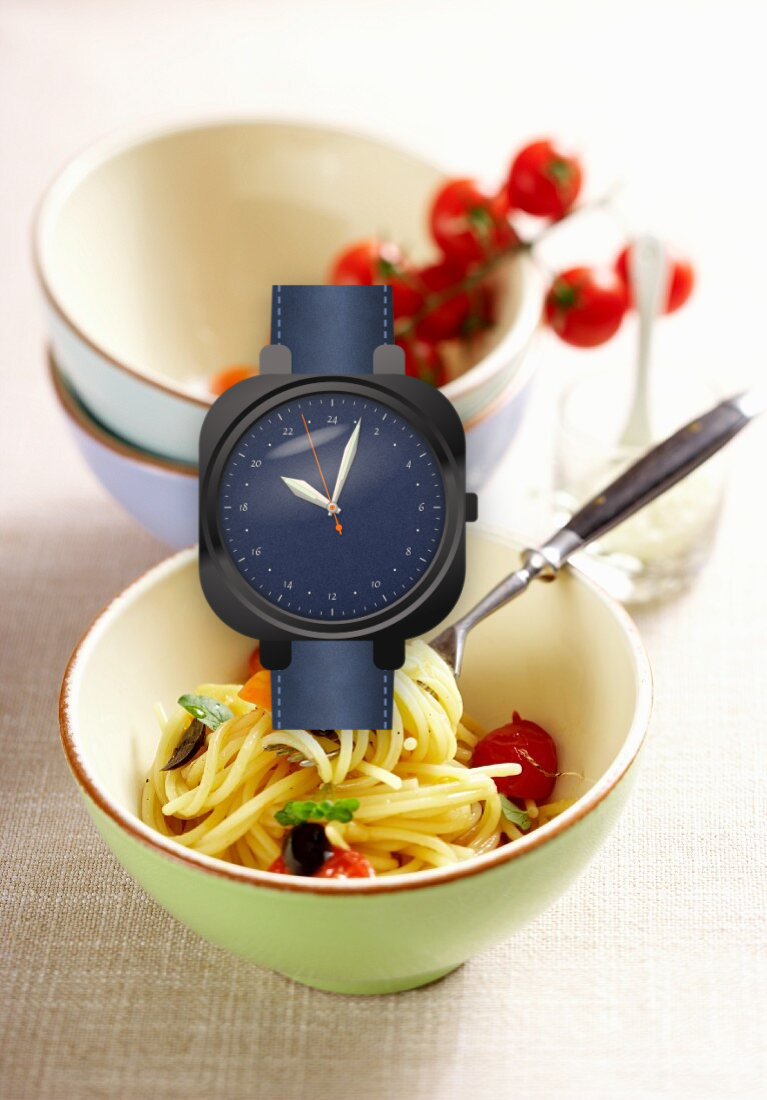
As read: 20.02.57
